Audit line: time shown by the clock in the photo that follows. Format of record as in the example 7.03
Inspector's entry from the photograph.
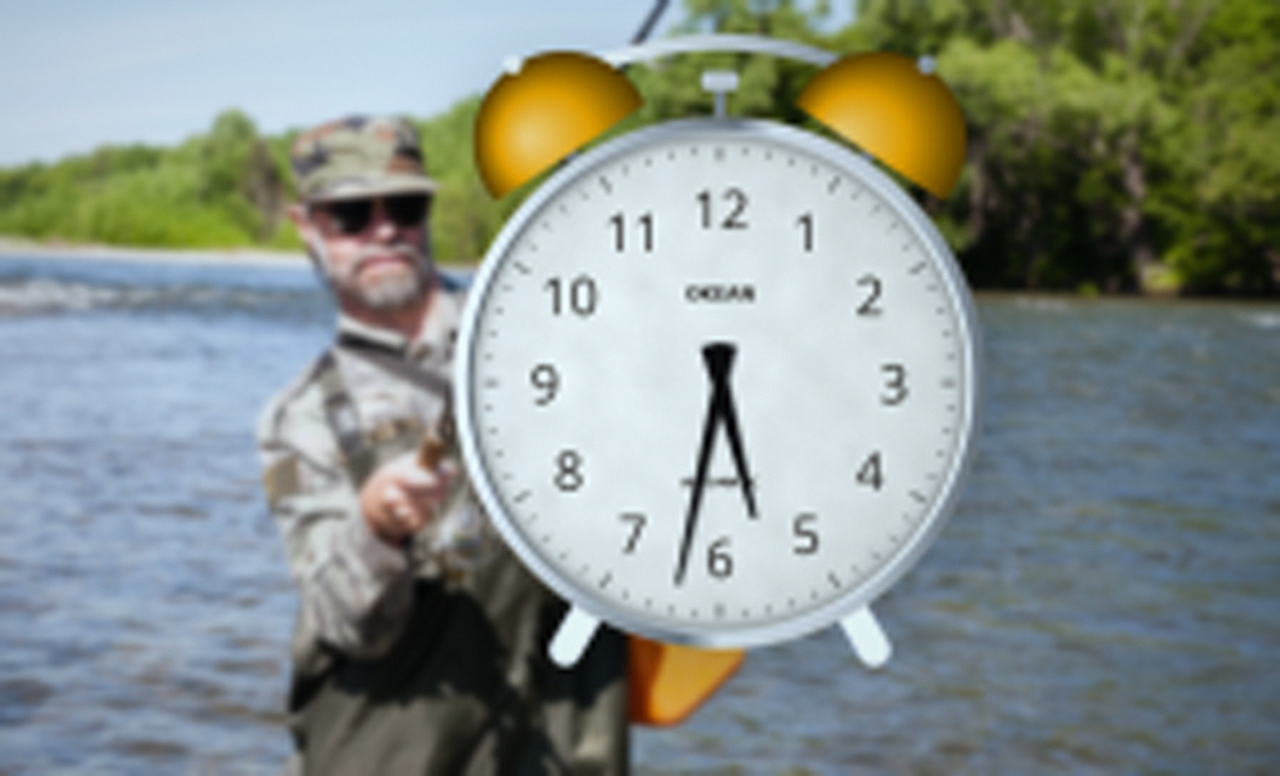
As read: 5.32
